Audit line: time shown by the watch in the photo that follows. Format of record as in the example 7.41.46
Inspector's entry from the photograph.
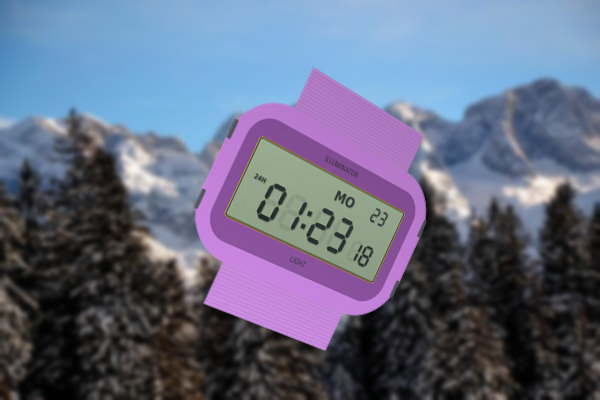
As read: 1.23.18
